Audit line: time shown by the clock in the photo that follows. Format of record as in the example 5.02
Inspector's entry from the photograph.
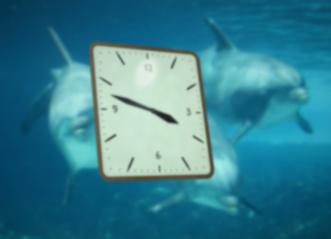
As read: 3.48
